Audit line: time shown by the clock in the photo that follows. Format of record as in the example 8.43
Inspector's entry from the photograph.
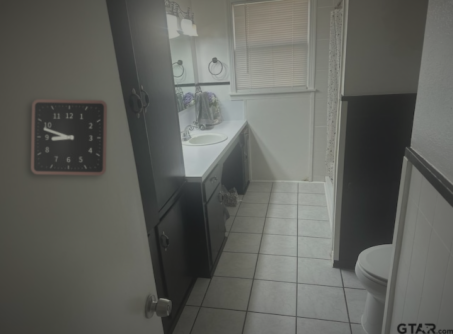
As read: 8.48
